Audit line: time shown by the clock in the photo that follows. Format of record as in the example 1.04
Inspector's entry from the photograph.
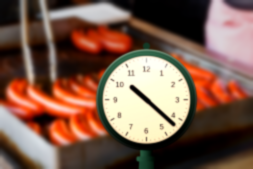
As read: 10.22
